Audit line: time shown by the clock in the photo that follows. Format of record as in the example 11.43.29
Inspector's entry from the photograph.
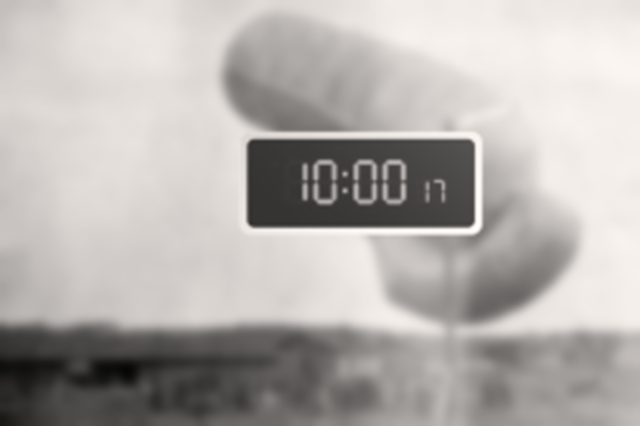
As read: 10.00.17
